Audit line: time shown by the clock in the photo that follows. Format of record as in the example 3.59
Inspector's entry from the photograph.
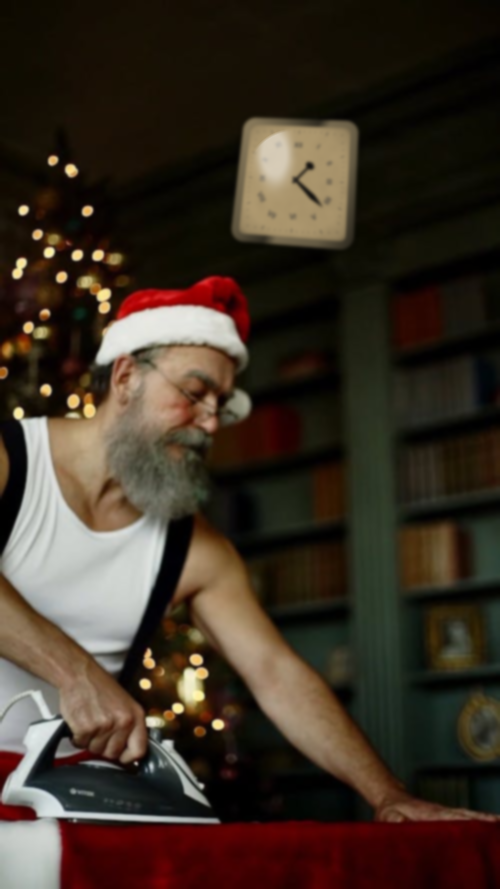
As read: 1.22
